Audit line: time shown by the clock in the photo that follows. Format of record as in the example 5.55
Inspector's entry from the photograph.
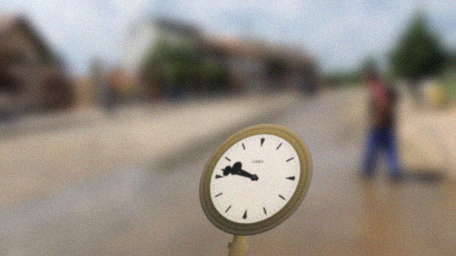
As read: 9.47
